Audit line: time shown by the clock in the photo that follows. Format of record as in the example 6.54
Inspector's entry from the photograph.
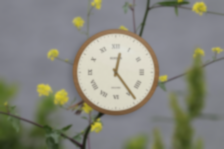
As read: 12.24
